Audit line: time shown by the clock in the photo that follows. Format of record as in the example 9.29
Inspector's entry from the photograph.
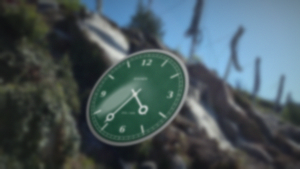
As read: 4.36
